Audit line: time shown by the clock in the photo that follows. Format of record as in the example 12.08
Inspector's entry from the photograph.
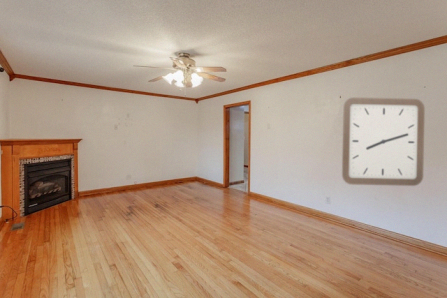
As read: 8.12
